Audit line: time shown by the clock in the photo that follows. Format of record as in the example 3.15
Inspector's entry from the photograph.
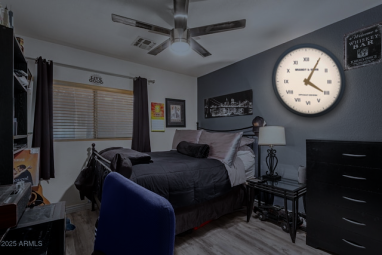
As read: 4.05
